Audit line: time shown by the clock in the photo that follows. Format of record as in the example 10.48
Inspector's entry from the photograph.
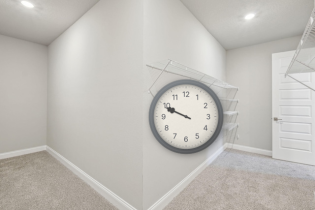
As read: 9.49
